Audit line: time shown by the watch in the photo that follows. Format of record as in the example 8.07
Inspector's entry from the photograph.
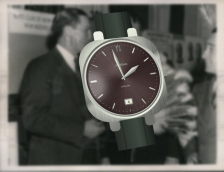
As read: 1.58
